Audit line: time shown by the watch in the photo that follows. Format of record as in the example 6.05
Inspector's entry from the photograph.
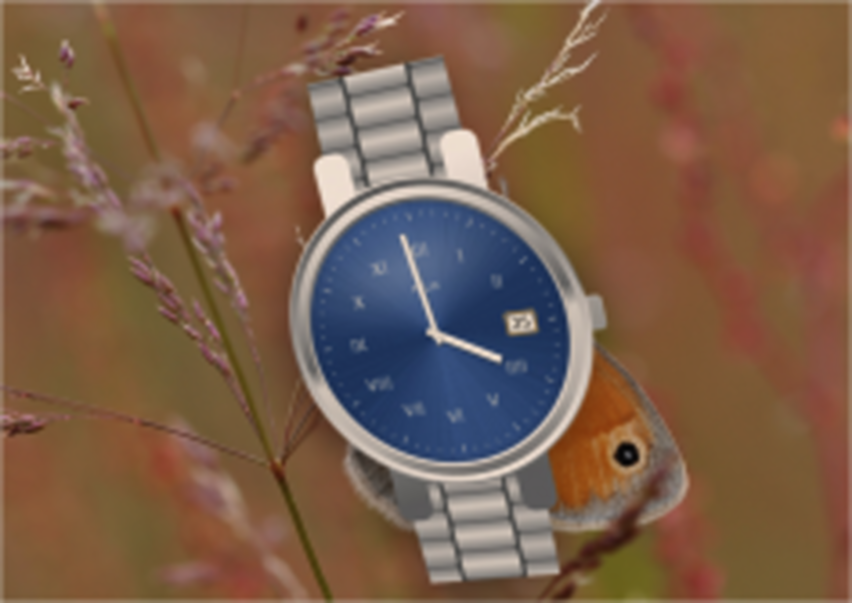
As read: 3.59
